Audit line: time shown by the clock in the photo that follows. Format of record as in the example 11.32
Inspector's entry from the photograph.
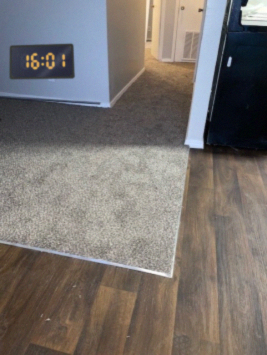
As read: 16.01
